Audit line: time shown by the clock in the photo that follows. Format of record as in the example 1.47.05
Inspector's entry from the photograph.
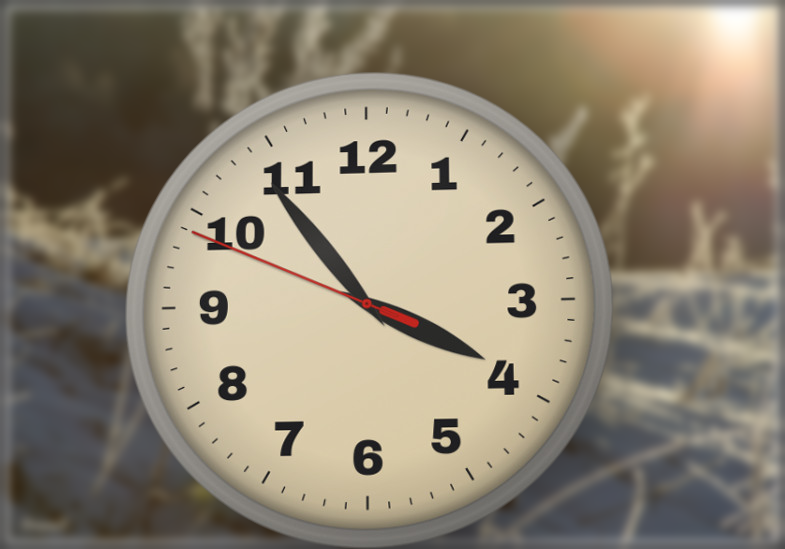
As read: 3.53.49
